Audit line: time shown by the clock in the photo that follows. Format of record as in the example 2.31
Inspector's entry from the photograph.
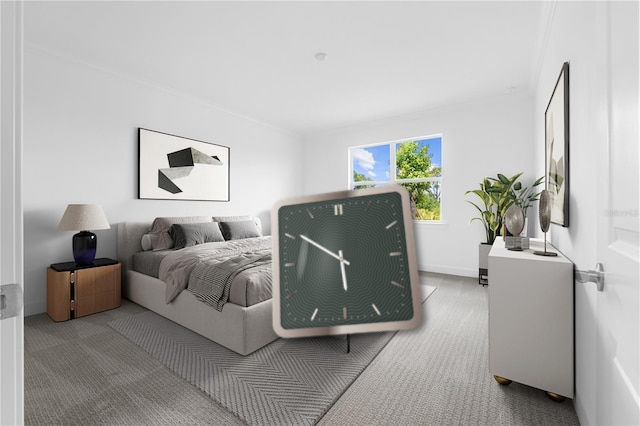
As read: 5.51
